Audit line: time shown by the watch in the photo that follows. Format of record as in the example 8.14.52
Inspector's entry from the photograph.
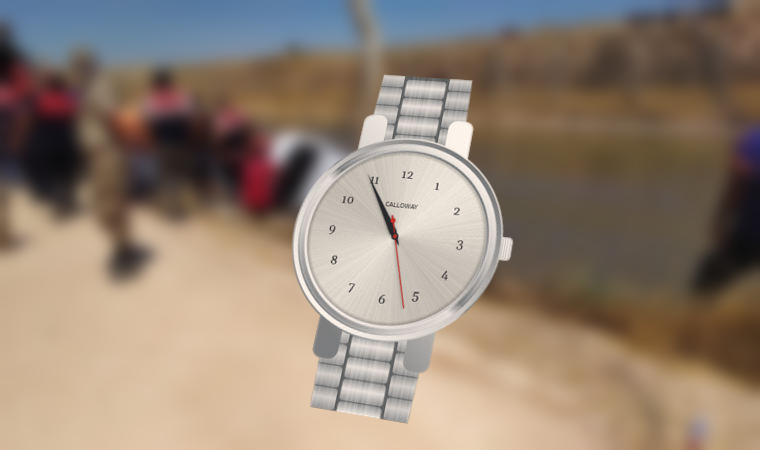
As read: 10.54.27
